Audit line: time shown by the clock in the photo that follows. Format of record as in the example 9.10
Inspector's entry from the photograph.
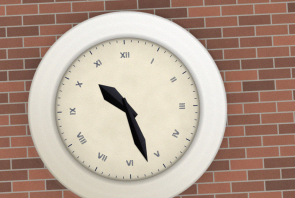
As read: 10.27
